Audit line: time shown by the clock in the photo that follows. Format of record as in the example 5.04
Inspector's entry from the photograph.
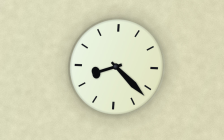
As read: 8.22
